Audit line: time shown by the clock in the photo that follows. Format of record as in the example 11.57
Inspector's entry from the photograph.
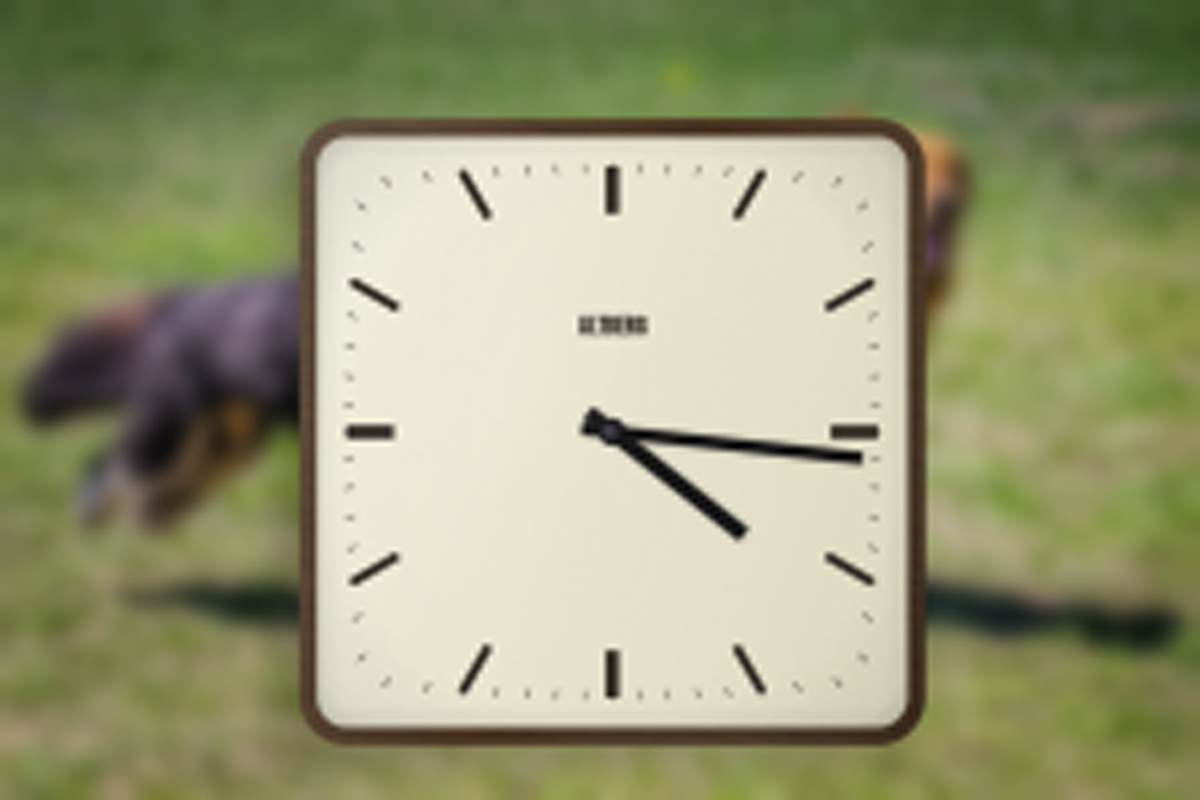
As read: 4.16
